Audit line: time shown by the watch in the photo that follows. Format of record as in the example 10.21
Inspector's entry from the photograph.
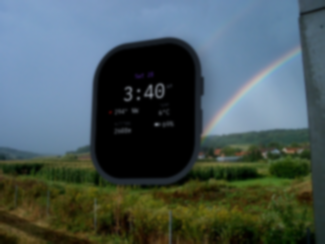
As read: 3.40
